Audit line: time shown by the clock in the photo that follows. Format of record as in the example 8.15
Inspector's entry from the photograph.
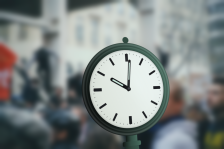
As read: 10.01
